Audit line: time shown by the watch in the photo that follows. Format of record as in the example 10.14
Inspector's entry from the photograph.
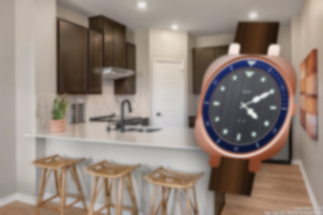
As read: 4.10
